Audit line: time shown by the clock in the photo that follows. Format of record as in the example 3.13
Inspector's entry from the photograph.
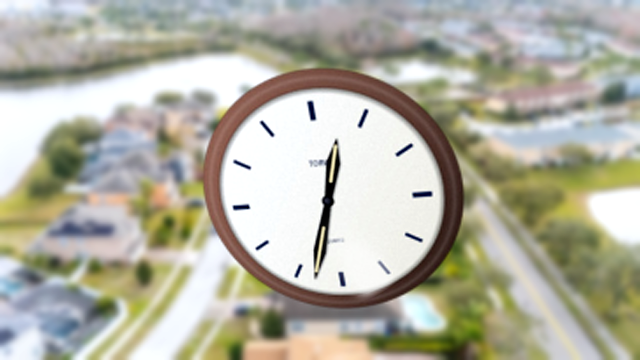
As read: 12.33
